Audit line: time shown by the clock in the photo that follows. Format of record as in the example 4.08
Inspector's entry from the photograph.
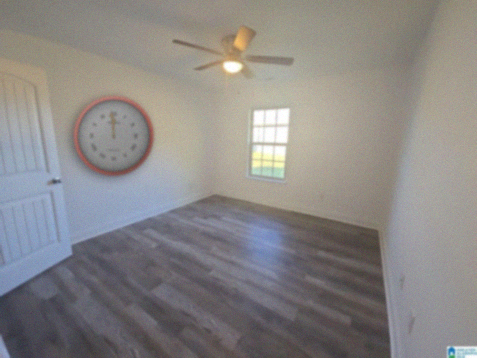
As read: 11.59
